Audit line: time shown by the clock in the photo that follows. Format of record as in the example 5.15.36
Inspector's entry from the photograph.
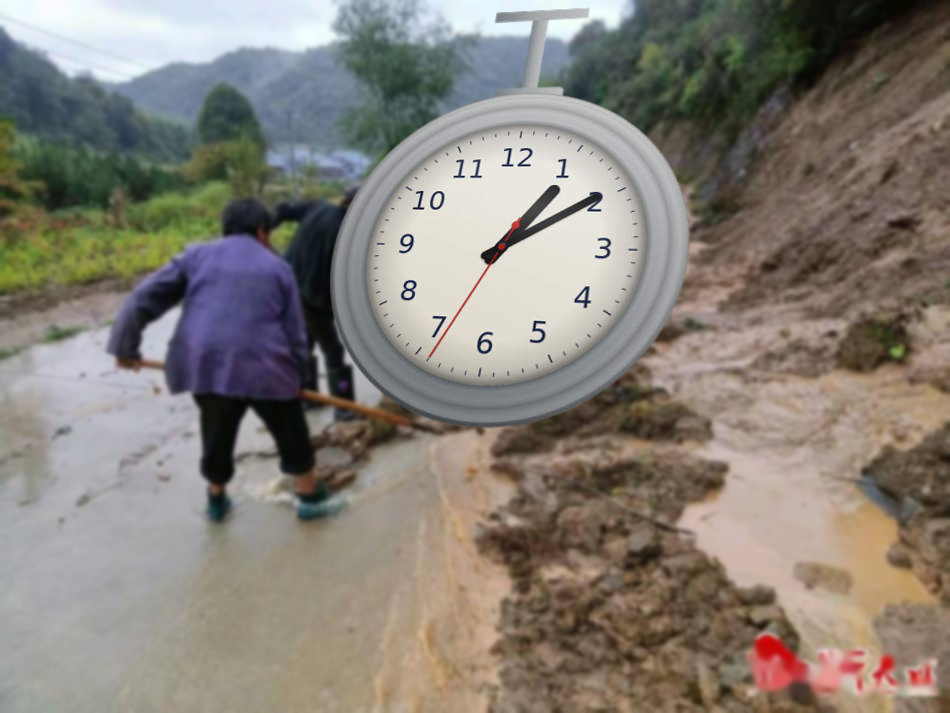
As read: 1.09.34
